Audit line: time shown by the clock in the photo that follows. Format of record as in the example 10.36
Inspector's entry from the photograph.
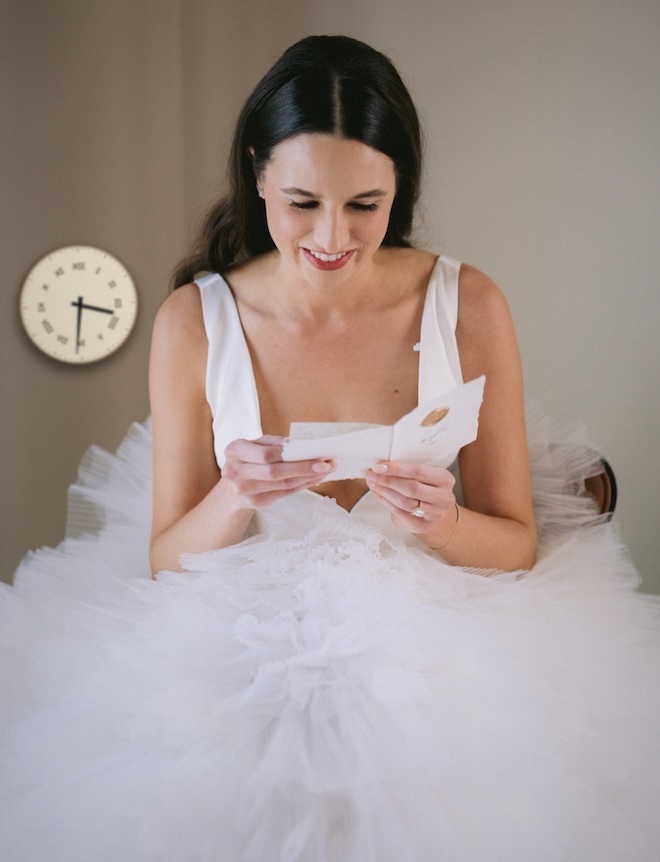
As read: 3.31
